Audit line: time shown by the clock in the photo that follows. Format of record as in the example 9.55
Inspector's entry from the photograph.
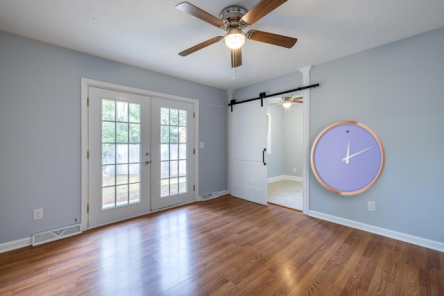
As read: 12.11
